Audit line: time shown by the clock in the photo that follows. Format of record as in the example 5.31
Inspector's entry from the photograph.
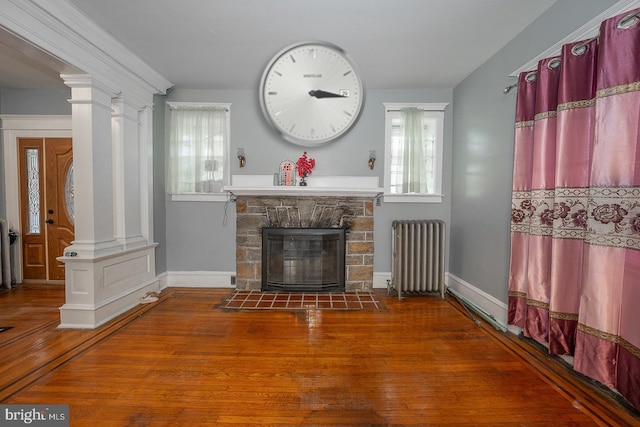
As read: 3.16
